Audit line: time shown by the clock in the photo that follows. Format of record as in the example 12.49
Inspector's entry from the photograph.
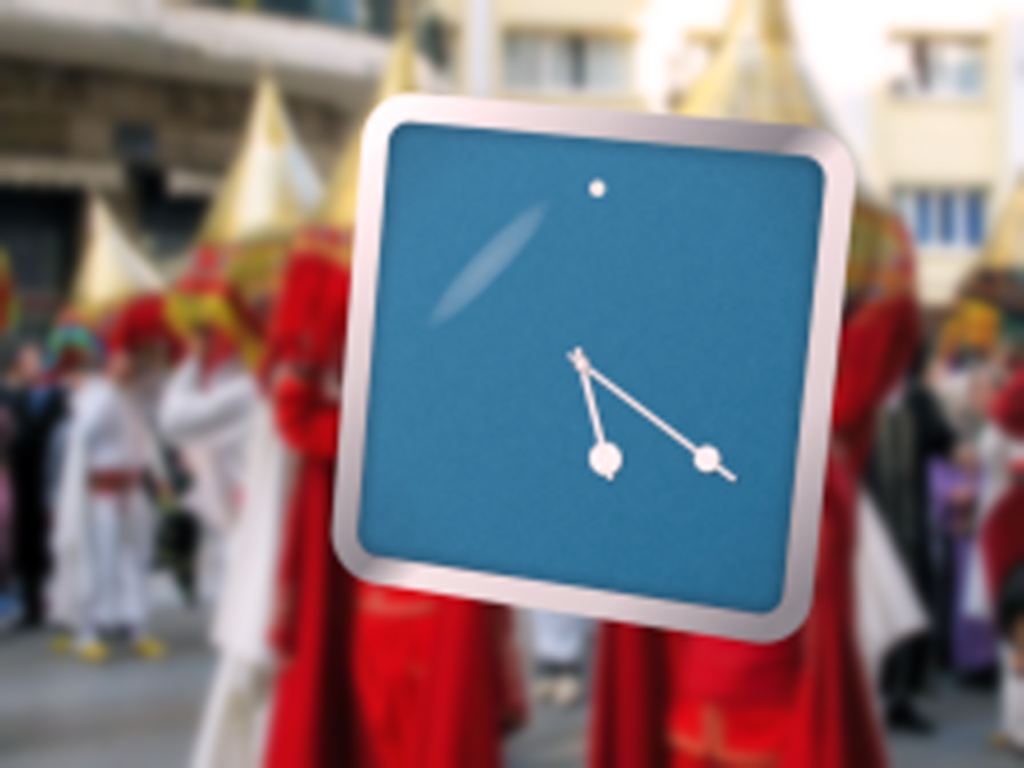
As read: 5.20
